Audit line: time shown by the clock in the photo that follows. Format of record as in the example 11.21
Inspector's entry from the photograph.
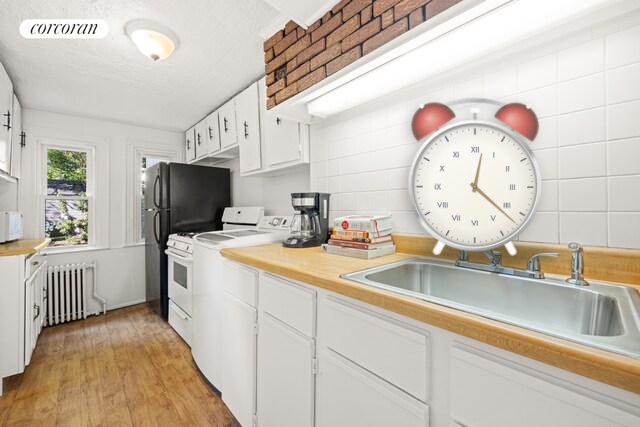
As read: 12.22
